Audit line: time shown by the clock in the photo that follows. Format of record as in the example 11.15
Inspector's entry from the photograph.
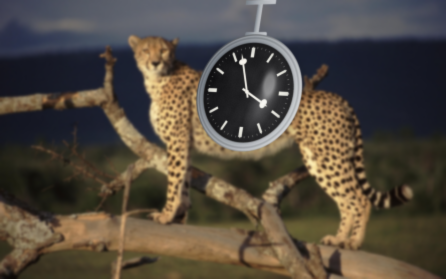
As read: 3.57
